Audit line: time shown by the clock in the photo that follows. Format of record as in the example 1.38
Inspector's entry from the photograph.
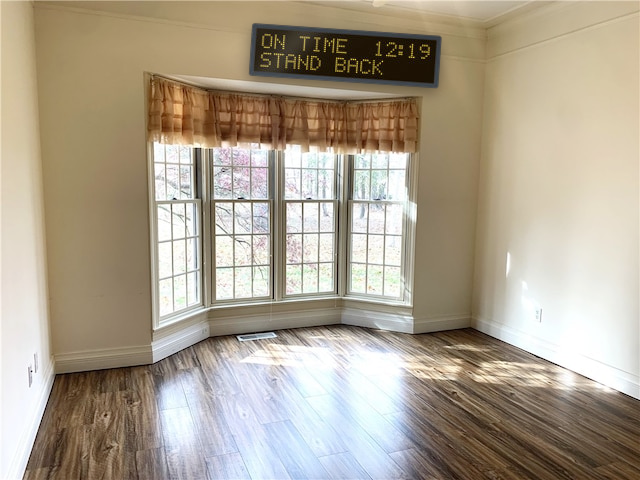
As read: 12.19
